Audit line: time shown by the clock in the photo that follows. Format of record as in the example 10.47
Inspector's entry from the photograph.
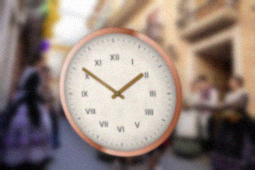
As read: 1.51
